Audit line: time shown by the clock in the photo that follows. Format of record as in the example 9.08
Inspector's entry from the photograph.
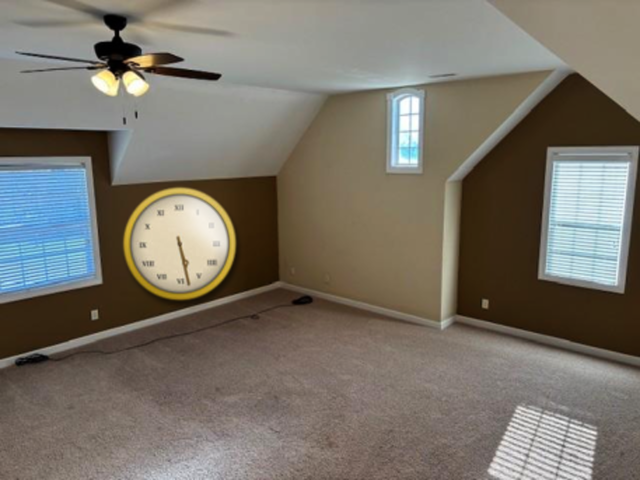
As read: 5.28
